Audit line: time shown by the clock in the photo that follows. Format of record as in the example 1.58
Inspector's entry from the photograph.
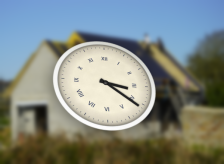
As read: 3.21
